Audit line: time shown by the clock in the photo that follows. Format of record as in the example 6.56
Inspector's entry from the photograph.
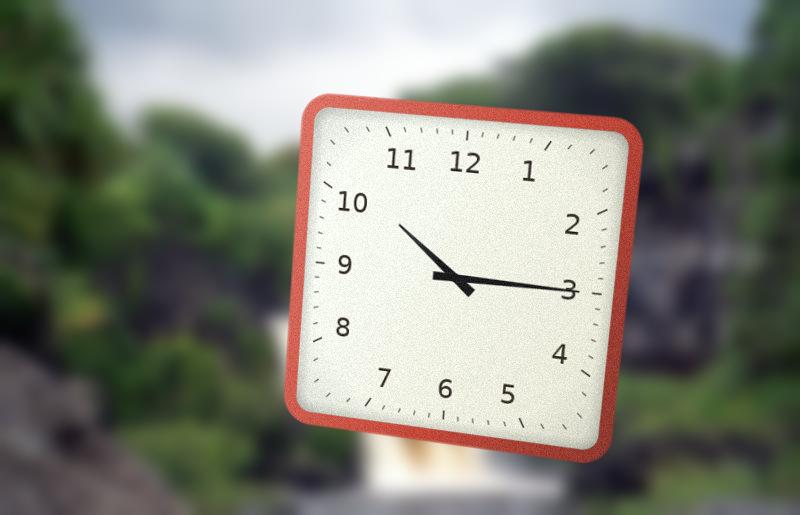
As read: 10.15
